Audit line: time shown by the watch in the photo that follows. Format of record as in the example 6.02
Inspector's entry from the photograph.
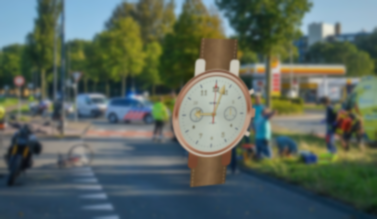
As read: 9.03
